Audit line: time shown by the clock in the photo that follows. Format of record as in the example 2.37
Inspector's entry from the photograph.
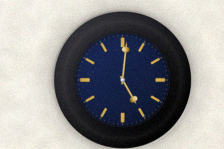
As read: 5.01
